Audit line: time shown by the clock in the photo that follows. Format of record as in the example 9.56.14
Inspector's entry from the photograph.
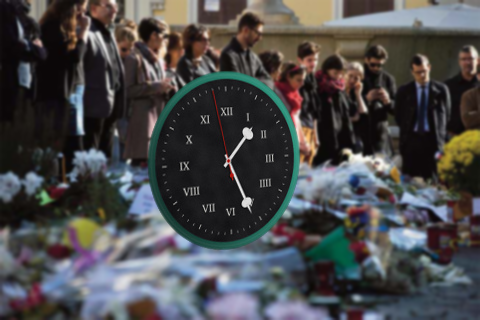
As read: 1.25.58
